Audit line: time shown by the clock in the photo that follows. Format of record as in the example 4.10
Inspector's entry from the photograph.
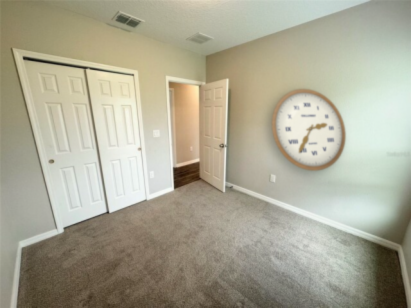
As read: 2.36
